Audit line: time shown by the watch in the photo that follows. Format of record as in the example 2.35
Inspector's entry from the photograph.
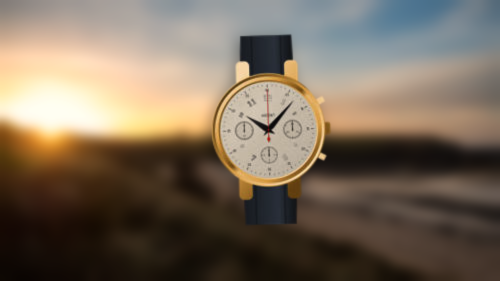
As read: 10.07
